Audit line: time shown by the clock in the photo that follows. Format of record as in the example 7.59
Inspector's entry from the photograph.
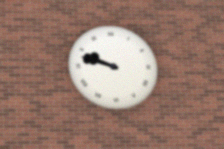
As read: 9.48
